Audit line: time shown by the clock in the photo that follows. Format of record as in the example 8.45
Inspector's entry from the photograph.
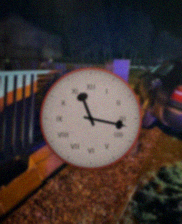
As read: 11.17
